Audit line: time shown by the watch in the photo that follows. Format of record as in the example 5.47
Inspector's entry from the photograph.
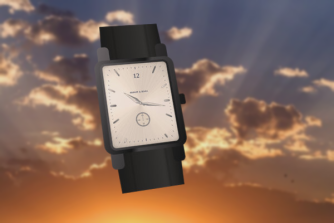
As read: 10.17
